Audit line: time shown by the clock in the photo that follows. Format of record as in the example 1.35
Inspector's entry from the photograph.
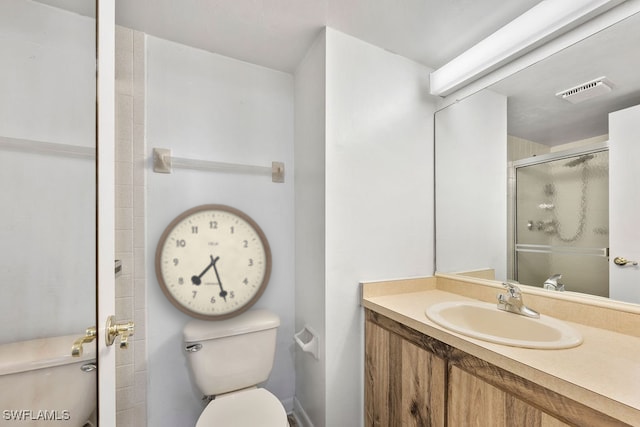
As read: 7.27
